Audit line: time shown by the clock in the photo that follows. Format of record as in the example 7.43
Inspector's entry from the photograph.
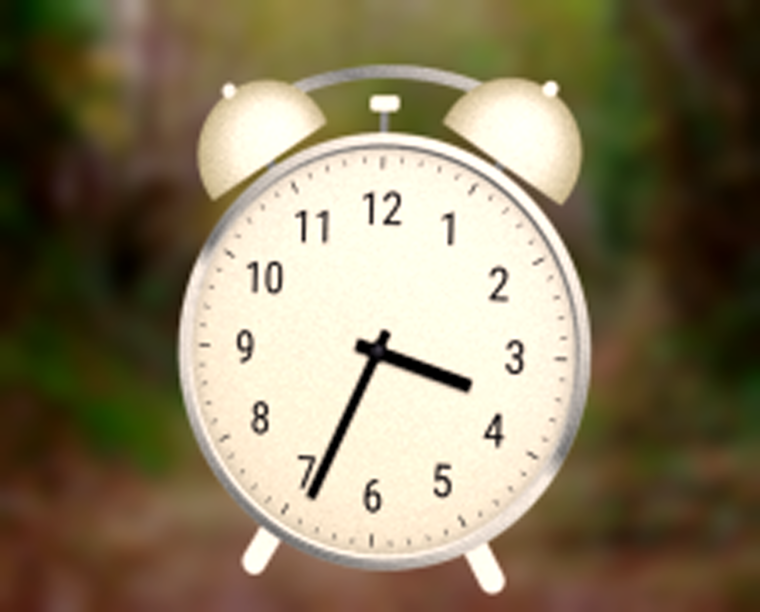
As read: 3.34
